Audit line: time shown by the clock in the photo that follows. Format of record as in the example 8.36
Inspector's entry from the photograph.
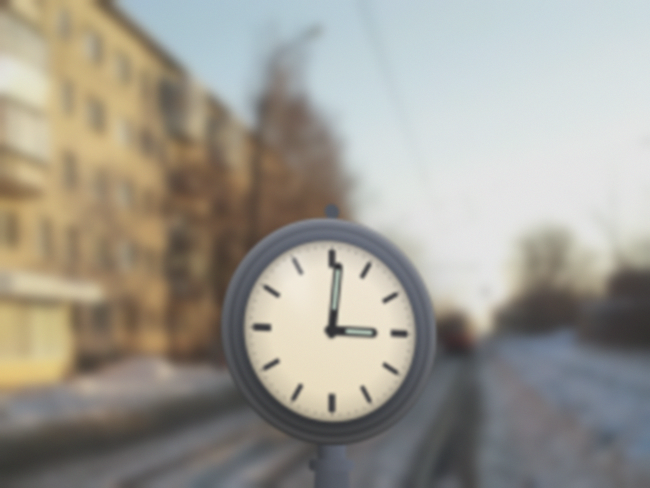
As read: 3.01
